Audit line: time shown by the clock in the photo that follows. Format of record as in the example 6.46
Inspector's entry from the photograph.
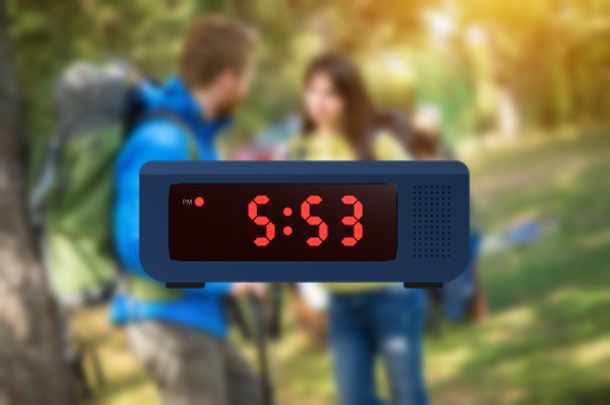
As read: 5.53
